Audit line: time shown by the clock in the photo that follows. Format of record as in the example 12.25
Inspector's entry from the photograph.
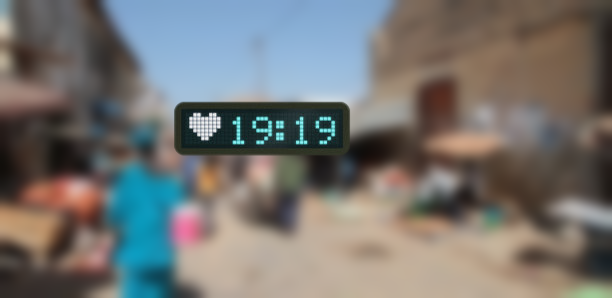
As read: 19.19
